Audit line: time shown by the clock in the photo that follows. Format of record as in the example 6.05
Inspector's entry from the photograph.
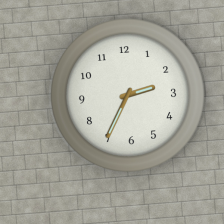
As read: 2.35
